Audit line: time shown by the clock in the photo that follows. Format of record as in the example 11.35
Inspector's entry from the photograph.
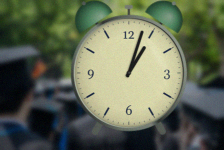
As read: 1.03
